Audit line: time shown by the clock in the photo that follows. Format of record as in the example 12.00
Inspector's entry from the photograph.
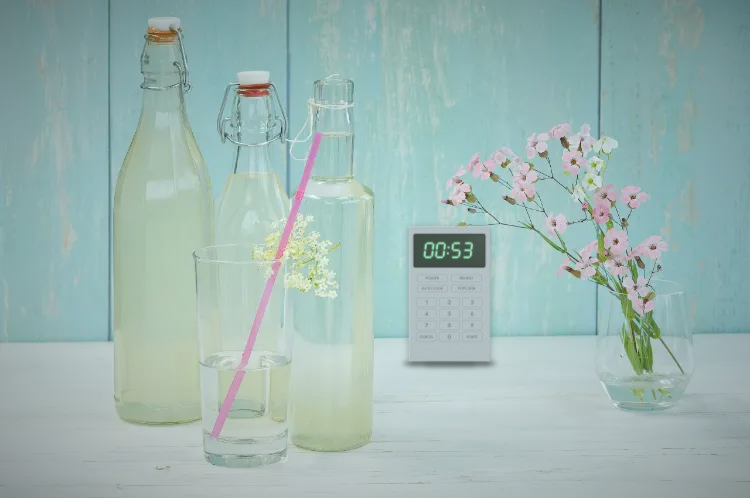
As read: 0.53
